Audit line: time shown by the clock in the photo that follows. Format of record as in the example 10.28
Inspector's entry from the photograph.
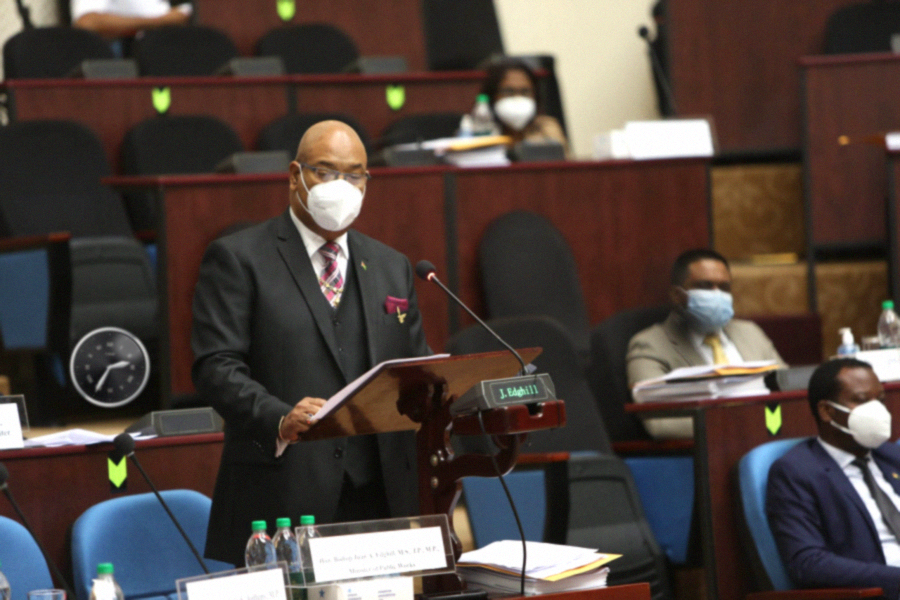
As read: 2.35
